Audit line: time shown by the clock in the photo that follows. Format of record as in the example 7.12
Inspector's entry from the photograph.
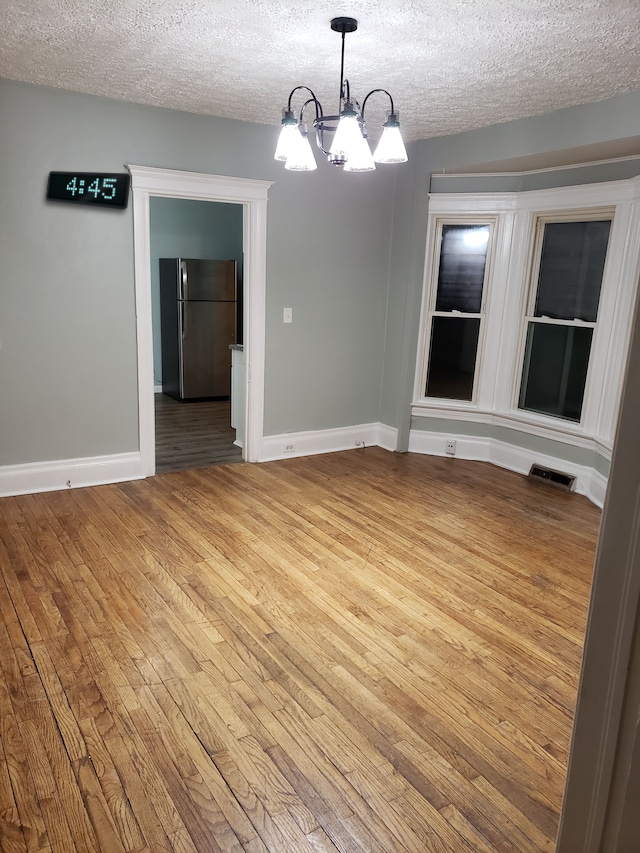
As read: 4.45
